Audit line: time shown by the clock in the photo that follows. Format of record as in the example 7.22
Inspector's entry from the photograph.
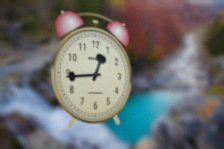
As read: 12.44
